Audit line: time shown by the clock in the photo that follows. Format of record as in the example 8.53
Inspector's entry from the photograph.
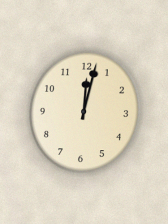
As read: 12.02
